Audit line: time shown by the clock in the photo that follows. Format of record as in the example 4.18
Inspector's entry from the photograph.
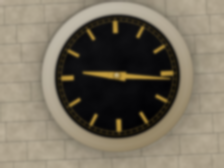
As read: 9.16
